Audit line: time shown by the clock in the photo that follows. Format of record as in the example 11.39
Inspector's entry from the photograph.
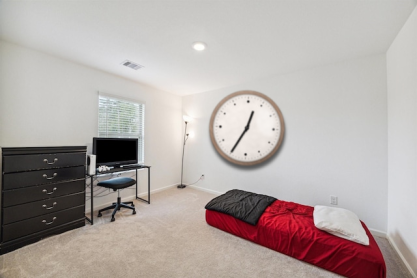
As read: 12.35
